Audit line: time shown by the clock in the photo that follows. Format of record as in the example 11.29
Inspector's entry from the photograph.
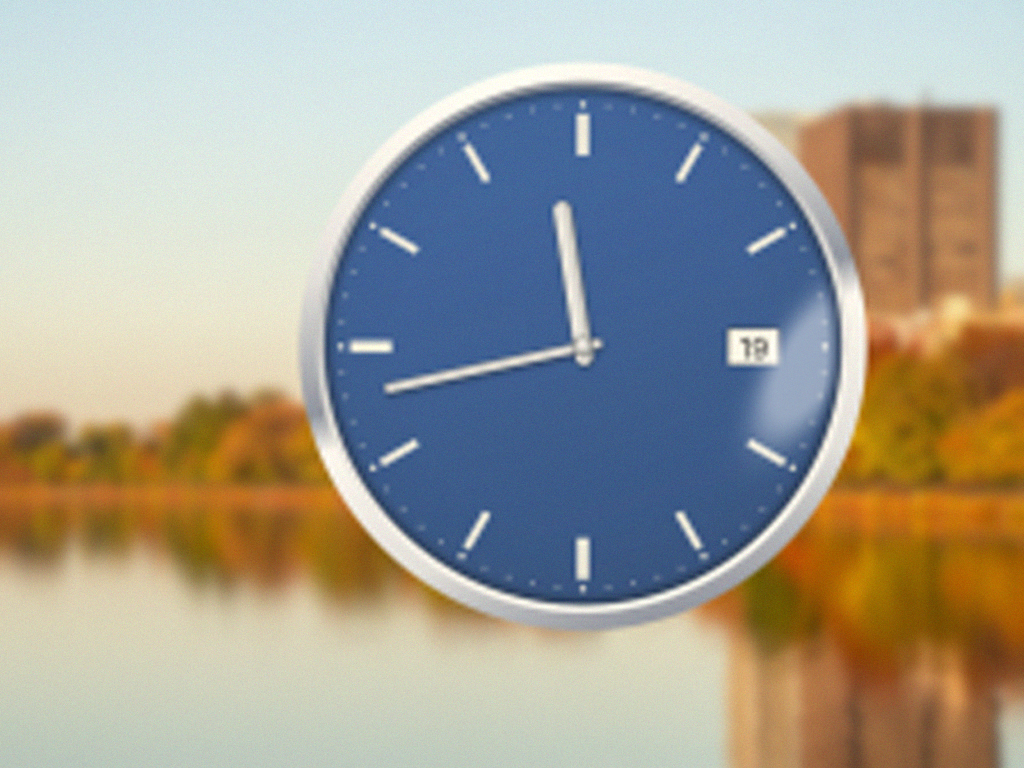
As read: 11.43
